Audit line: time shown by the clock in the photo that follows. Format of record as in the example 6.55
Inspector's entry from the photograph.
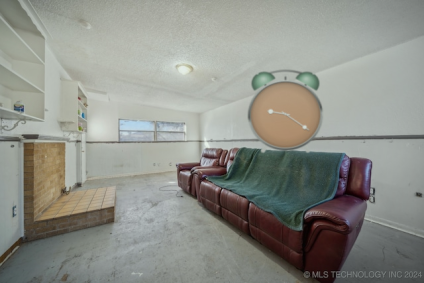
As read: 9.21
